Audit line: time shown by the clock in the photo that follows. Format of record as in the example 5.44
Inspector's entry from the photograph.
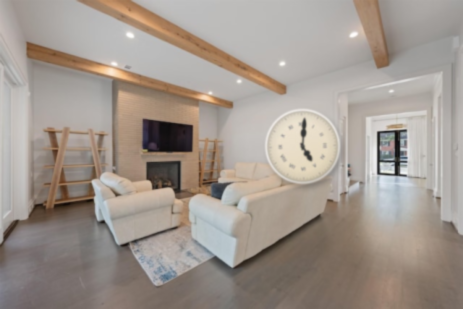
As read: 5.01
